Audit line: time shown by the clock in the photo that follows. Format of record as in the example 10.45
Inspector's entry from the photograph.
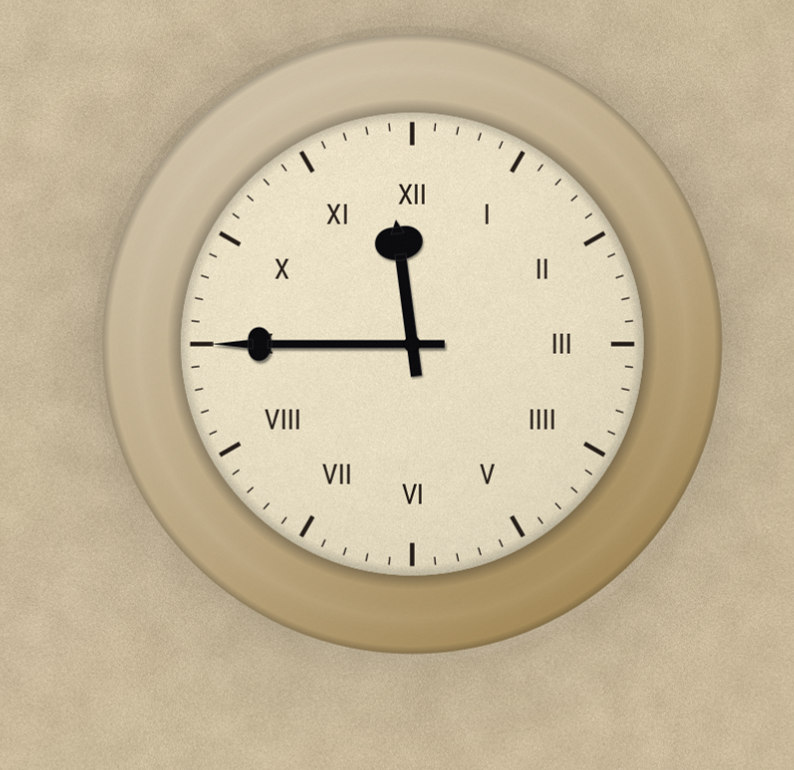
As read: 11.45
